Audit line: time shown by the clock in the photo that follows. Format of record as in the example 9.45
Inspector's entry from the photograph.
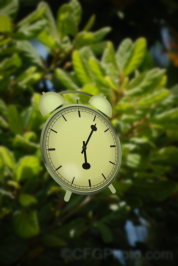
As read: 6.06
